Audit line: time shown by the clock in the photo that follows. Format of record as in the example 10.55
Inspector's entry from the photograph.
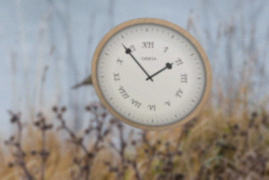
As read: 1.54
